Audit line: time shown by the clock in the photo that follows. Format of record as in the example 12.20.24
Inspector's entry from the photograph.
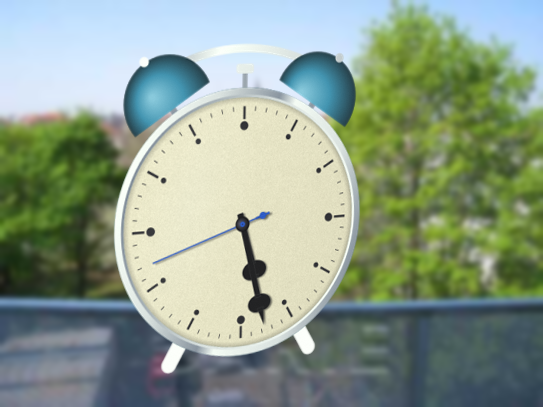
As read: 5.27.42
